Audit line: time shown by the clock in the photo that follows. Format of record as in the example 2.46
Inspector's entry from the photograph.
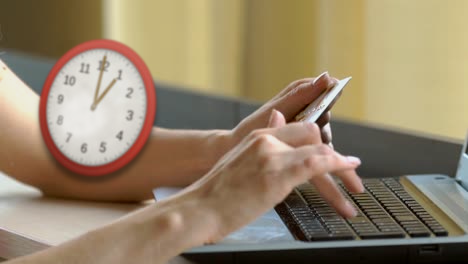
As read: 1.00
